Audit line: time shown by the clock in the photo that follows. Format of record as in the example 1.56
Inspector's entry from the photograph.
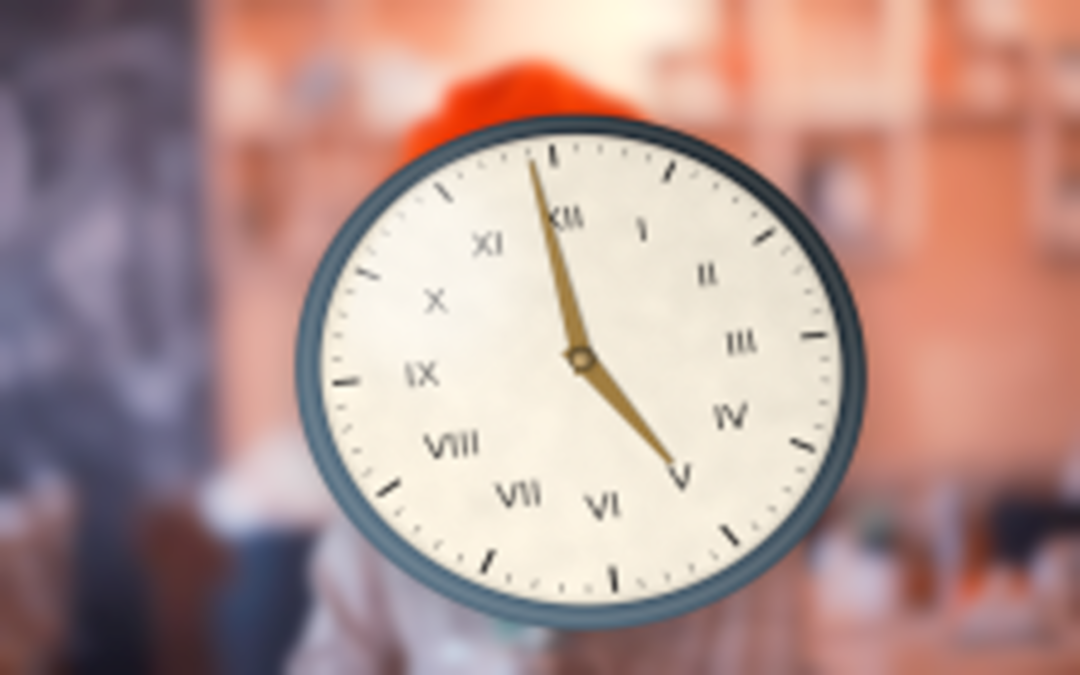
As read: 4.59
